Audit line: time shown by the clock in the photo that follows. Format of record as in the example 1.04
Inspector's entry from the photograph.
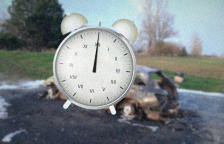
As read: 12.00
